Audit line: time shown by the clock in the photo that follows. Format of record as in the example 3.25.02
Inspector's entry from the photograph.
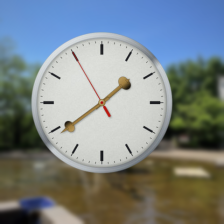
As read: 1.38.55
